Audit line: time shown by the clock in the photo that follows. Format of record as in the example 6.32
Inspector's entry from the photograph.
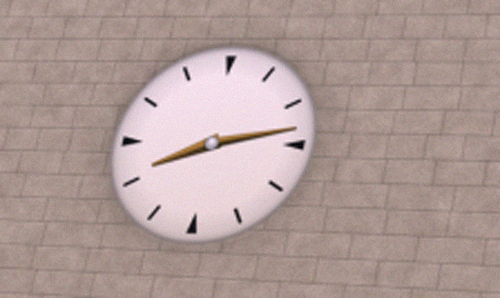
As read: 8.13
